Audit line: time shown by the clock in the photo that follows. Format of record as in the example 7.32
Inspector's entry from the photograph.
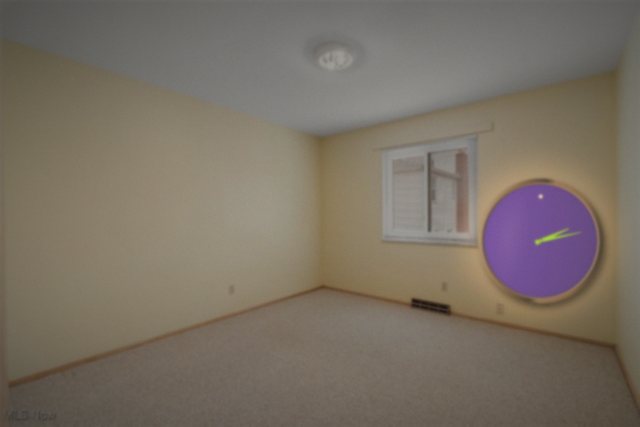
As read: 2.13
